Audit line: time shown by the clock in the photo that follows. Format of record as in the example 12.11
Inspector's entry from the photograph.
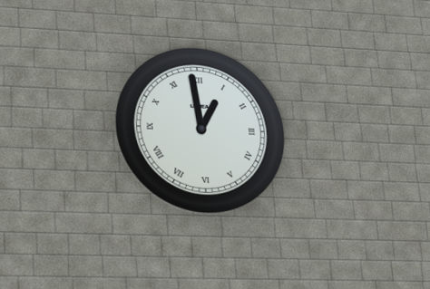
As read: 12.59
